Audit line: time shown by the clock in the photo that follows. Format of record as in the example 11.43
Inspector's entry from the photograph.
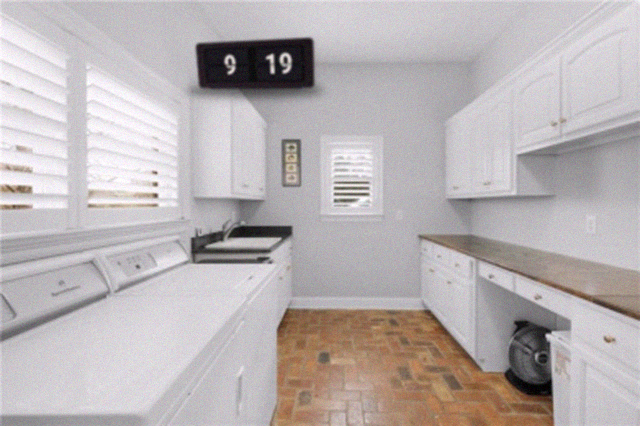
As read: 9.19
